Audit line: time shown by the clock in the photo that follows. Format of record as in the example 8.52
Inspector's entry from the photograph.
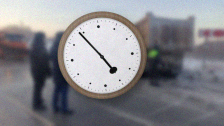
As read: 4.54
